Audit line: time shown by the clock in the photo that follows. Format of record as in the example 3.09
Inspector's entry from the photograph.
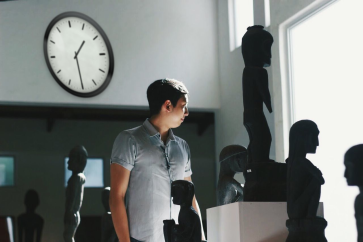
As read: 1.30
